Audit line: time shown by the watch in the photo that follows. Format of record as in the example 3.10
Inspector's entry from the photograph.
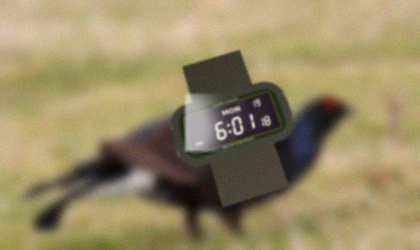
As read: 6.01
